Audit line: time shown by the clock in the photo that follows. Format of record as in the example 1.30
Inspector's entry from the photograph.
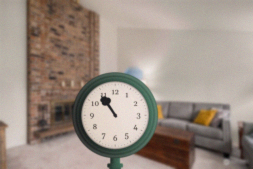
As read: 10.54
